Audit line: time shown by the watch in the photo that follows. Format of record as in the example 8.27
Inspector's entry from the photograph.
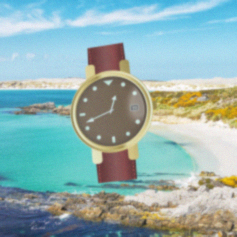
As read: 12.42
